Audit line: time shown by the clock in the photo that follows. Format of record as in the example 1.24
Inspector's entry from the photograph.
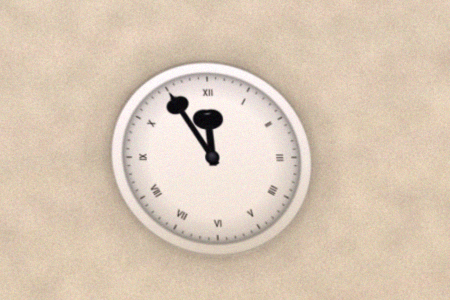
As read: 11.55
